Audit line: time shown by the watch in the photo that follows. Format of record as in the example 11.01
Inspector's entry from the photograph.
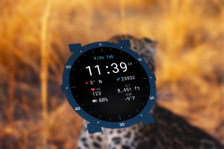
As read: 11.39
